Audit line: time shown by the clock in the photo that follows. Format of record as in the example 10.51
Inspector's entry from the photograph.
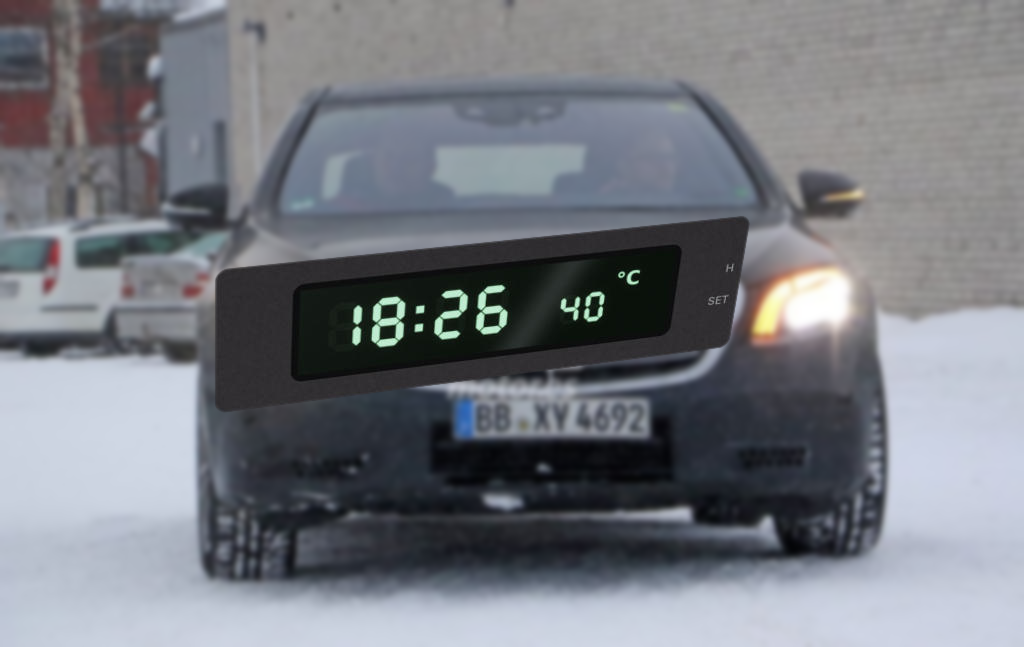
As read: 18.26
